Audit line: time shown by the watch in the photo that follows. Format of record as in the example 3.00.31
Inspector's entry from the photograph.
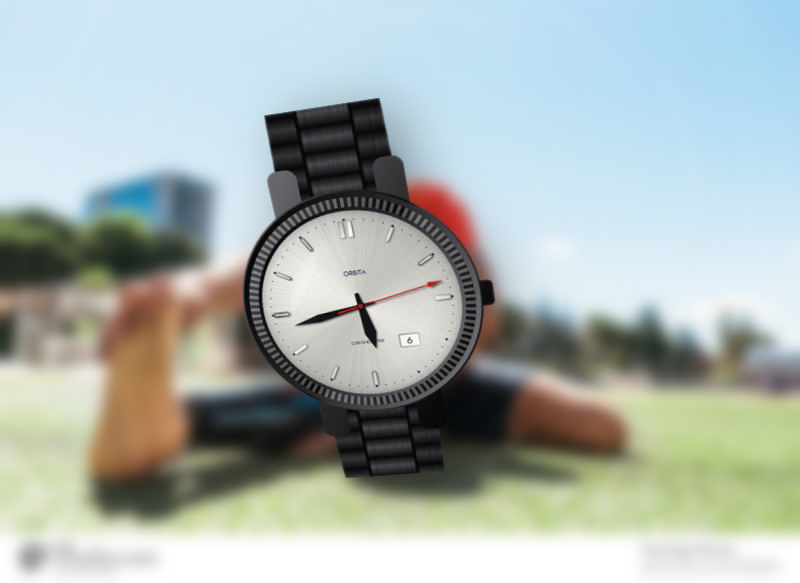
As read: 5.43.13
